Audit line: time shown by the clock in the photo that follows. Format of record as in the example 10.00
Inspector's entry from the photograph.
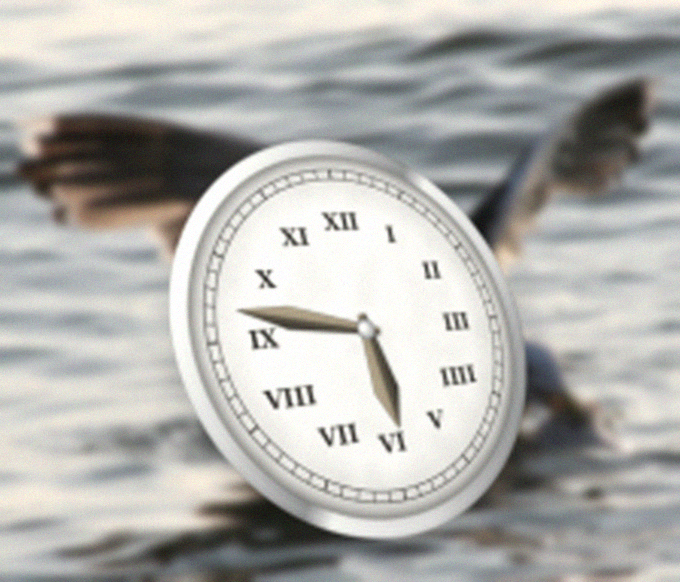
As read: 5.47
